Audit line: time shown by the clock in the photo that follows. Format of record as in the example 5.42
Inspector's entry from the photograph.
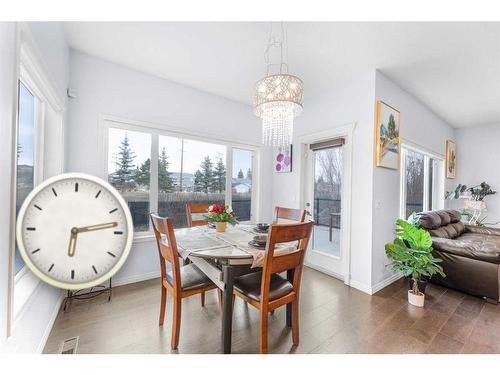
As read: 6.13
